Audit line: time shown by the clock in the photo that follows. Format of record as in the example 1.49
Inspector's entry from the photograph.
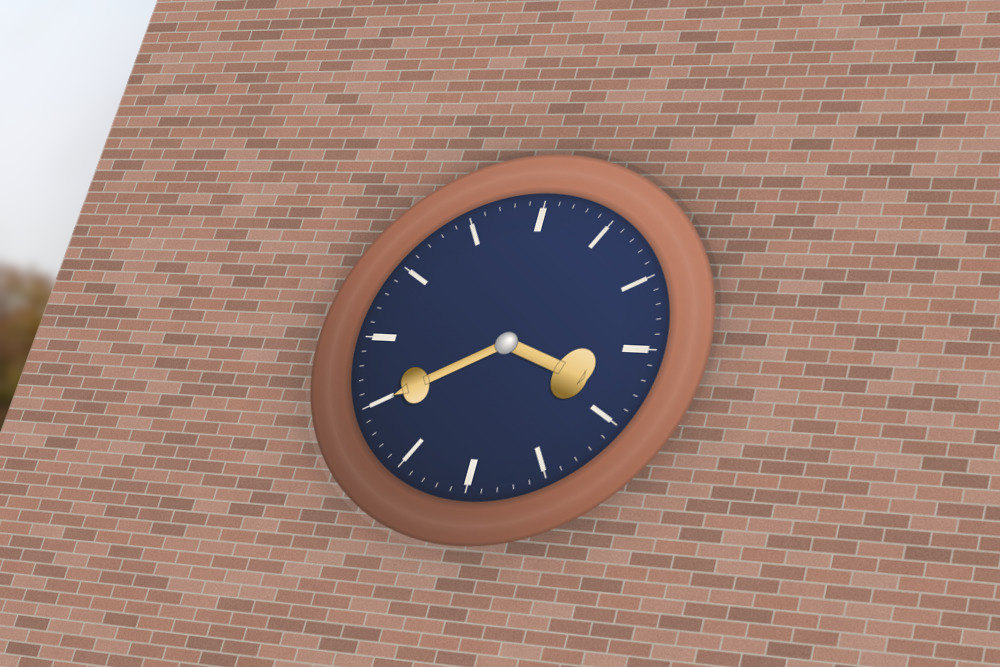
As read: 3.40
